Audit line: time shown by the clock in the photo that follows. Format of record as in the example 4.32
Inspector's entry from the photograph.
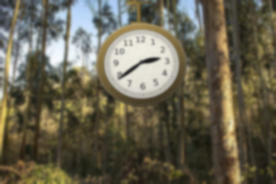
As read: 2.39
